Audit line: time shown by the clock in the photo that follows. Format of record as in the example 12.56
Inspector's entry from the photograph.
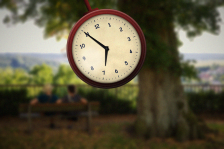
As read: 6.55
